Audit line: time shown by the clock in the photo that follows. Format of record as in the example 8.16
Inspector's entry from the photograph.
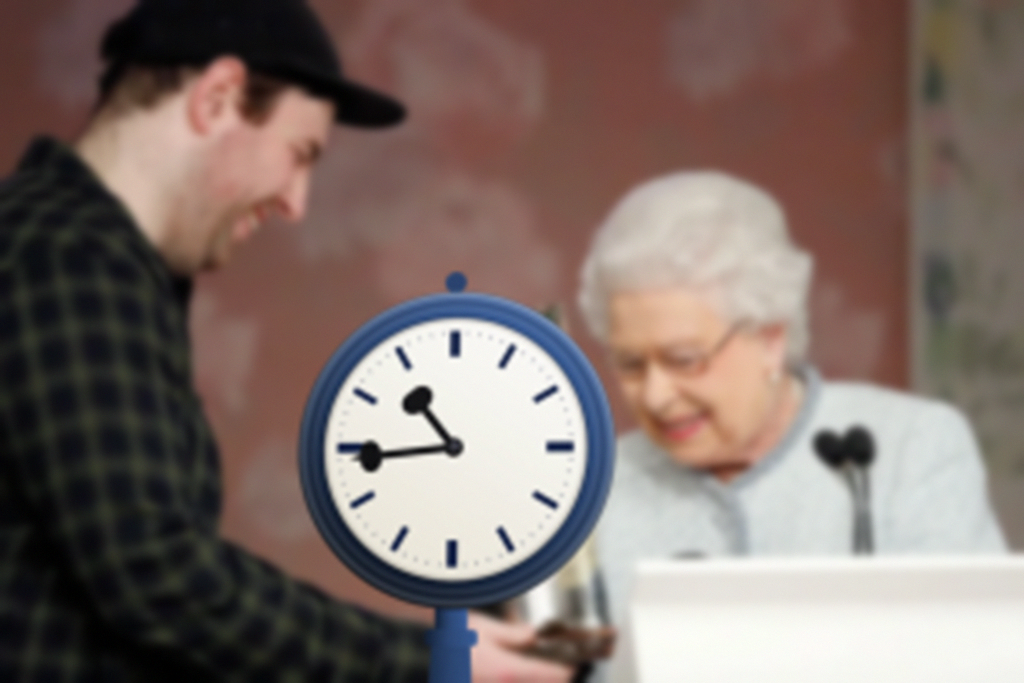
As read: 10.44
